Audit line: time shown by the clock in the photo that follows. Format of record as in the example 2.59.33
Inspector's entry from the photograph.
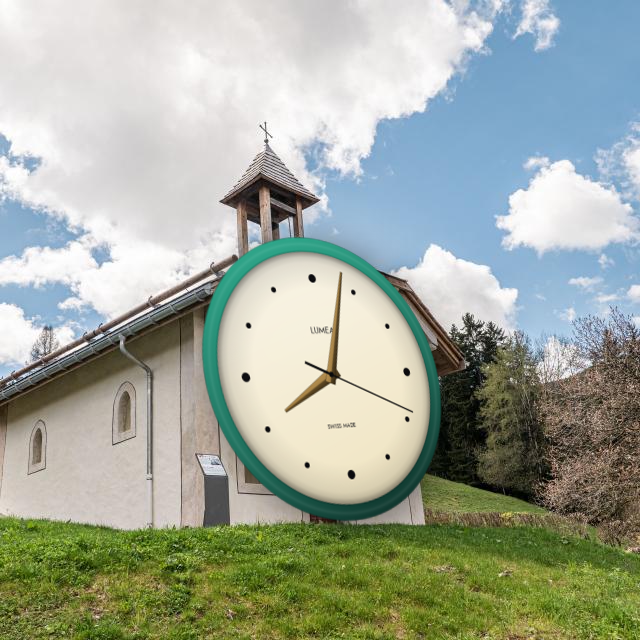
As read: 8.03.19
